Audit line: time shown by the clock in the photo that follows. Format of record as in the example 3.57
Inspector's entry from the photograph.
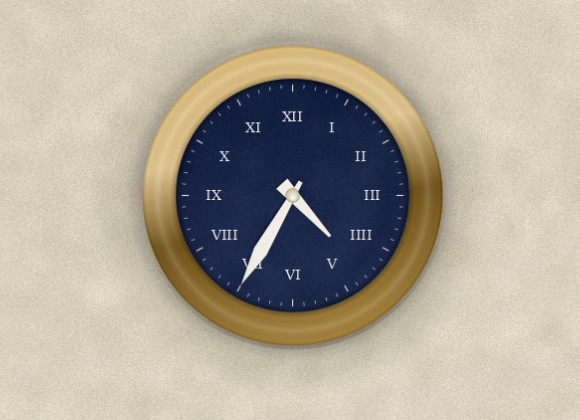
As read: 4.35
